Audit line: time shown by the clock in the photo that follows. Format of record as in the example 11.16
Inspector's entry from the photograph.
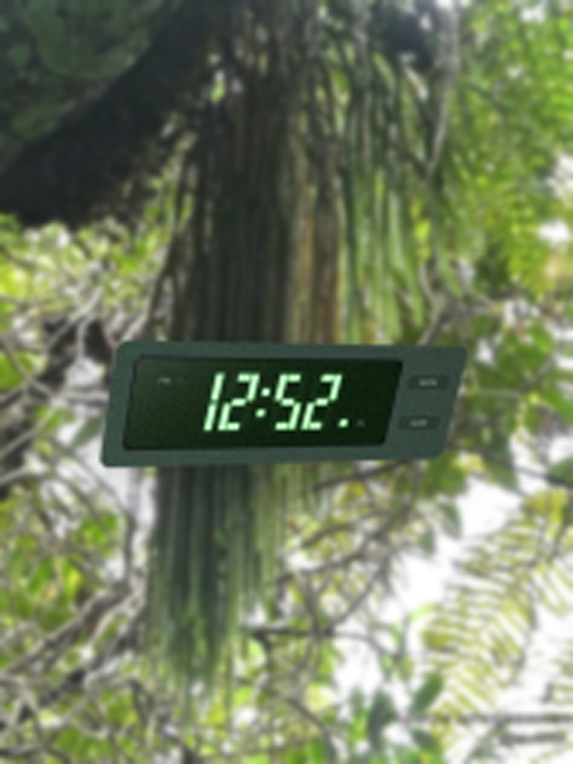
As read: 12.52
